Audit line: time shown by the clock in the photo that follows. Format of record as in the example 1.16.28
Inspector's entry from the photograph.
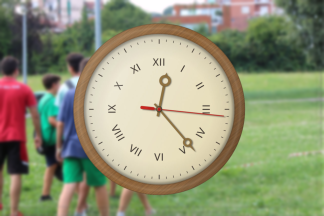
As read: 12.23.16
